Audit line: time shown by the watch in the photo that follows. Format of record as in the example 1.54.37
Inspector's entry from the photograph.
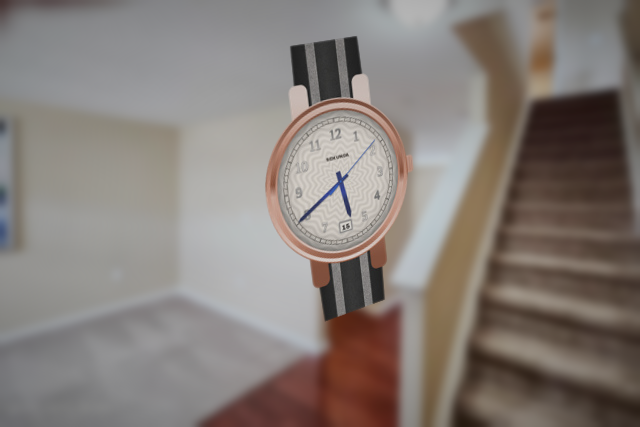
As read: 5.40.09
